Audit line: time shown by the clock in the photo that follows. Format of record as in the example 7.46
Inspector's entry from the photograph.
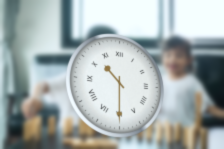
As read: 10.30
